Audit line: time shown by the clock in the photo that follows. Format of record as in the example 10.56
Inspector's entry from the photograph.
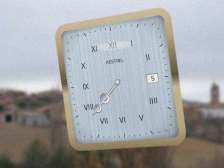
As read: 7.38
